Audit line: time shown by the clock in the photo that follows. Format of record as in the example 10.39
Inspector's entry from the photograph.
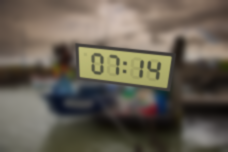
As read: 7.14
